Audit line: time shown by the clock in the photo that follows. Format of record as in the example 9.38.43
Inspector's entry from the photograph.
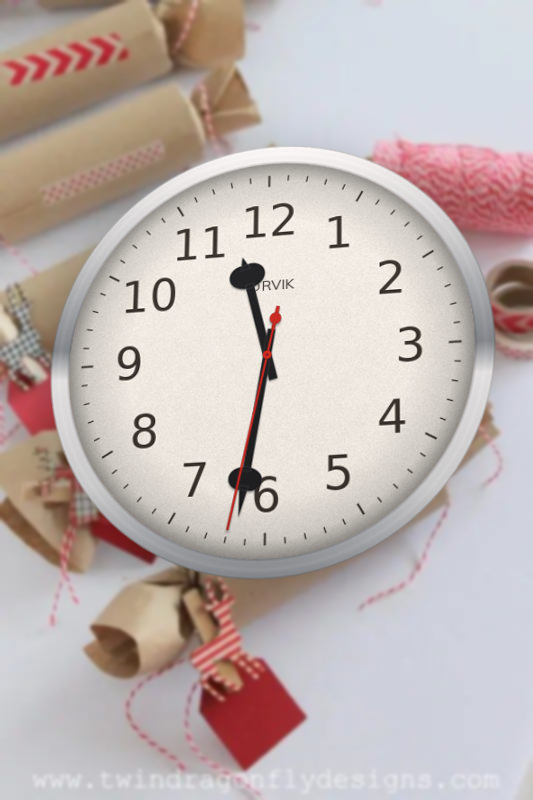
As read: 11.31.32
